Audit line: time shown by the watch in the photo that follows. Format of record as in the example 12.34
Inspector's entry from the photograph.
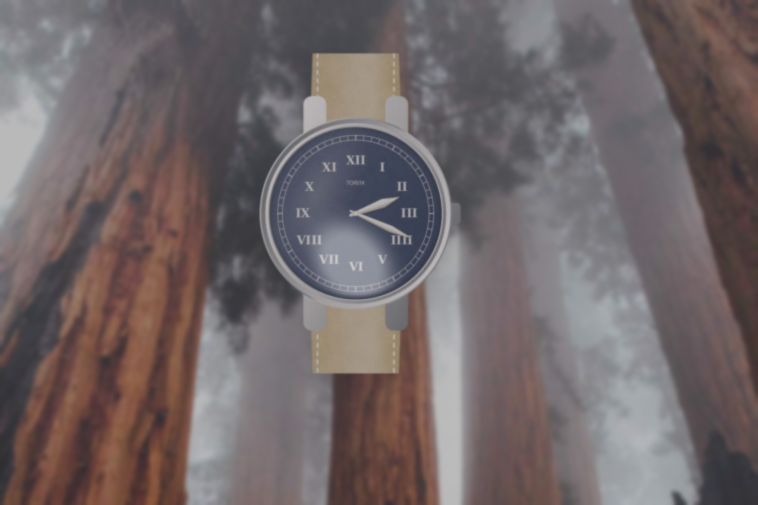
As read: 2.19
